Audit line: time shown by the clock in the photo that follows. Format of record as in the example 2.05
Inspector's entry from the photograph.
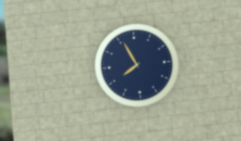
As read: 7.56
